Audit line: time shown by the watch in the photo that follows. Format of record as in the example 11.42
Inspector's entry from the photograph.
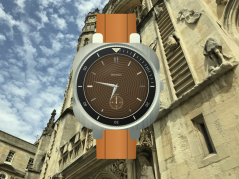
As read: 6.47
